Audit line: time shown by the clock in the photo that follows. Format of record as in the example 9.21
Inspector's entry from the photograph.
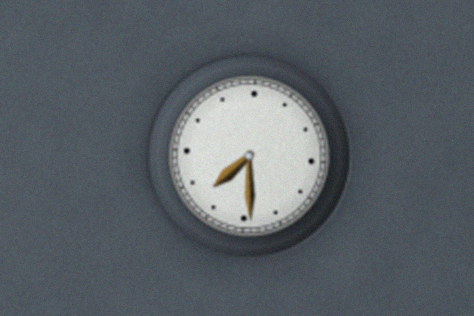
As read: 7.29
